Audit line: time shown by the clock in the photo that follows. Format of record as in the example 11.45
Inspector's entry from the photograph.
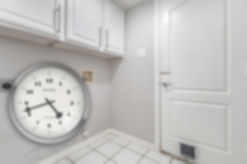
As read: 4.42
